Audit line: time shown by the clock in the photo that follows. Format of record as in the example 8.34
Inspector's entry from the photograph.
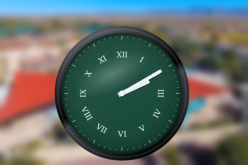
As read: 2.10
